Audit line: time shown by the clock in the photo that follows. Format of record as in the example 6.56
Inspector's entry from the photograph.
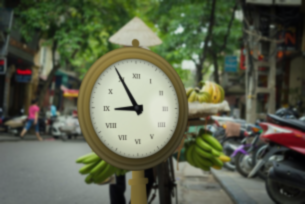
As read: 8.55
